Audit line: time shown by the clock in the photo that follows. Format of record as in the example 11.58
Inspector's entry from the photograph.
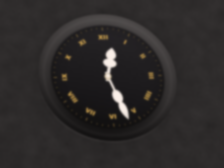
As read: 12.27
